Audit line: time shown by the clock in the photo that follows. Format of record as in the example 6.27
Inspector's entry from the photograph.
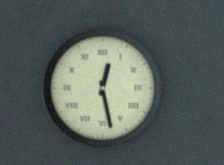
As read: 12.28
